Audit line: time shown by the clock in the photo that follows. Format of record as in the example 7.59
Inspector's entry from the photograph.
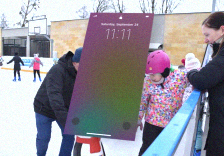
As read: 11.11
